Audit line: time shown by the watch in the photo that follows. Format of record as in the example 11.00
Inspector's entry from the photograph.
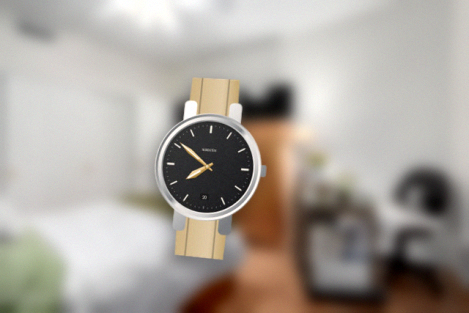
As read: 7.51
